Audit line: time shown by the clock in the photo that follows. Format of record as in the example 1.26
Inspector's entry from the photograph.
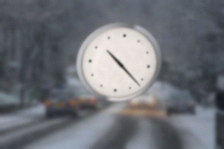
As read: 10.22
